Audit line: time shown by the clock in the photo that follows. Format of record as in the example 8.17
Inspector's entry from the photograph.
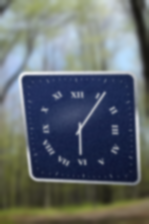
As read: 6.06
